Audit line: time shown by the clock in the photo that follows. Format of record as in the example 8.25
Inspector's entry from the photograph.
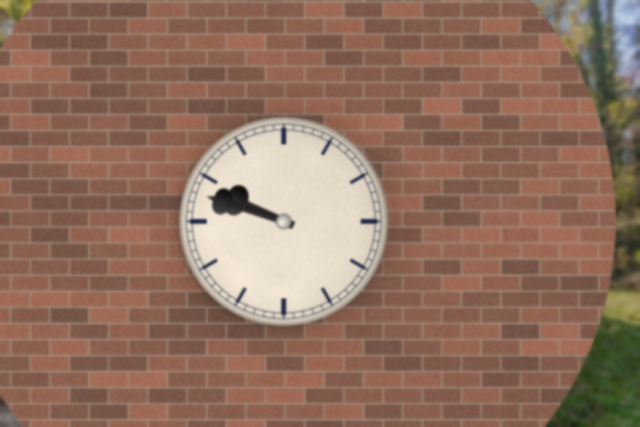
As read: 9.48
